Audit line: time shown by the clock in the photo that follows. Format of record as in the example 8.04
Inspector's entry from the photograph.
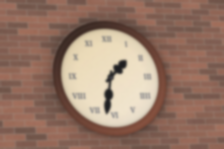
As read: 1.32
